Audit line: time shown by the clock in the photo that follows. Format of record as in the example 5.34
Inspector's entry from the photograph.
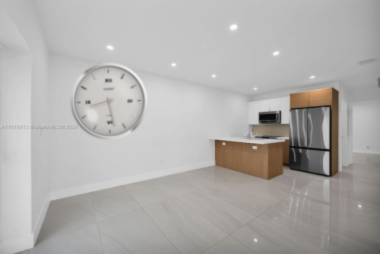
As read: 8.28
